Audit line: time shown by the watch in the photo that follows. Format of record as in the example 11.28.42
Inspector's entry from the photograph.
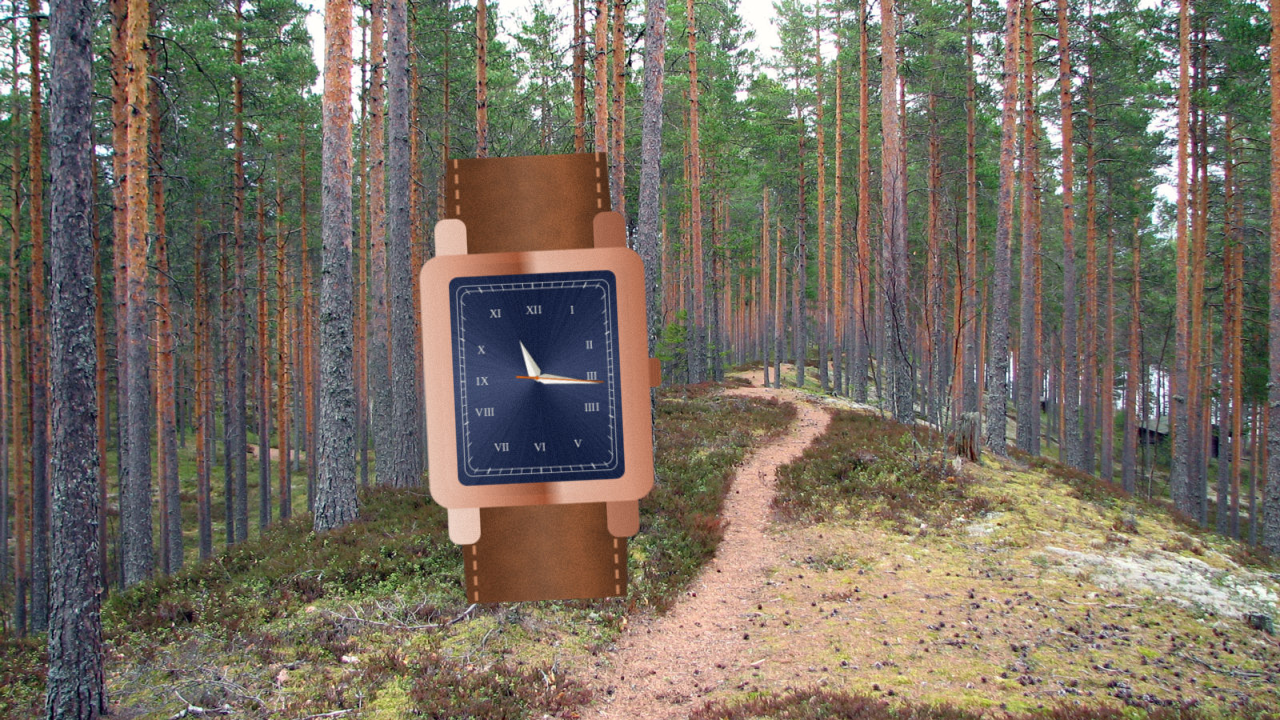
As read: 11.16.16
